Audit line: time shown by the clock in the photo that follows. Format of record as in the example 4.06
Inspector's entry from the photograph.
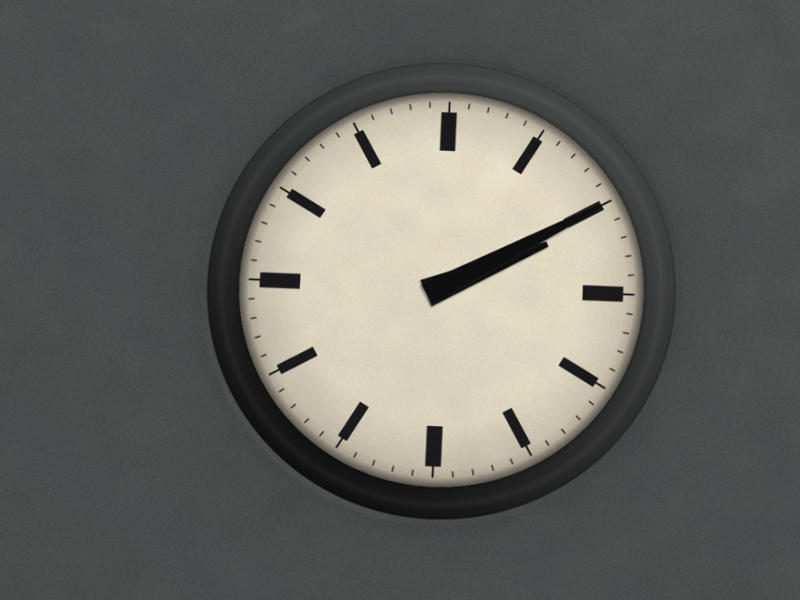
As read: 2.10
